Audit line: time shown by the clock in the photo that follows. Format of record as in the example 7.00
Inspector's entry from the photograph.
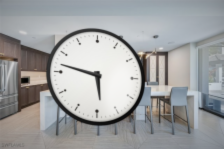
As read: 5.47
